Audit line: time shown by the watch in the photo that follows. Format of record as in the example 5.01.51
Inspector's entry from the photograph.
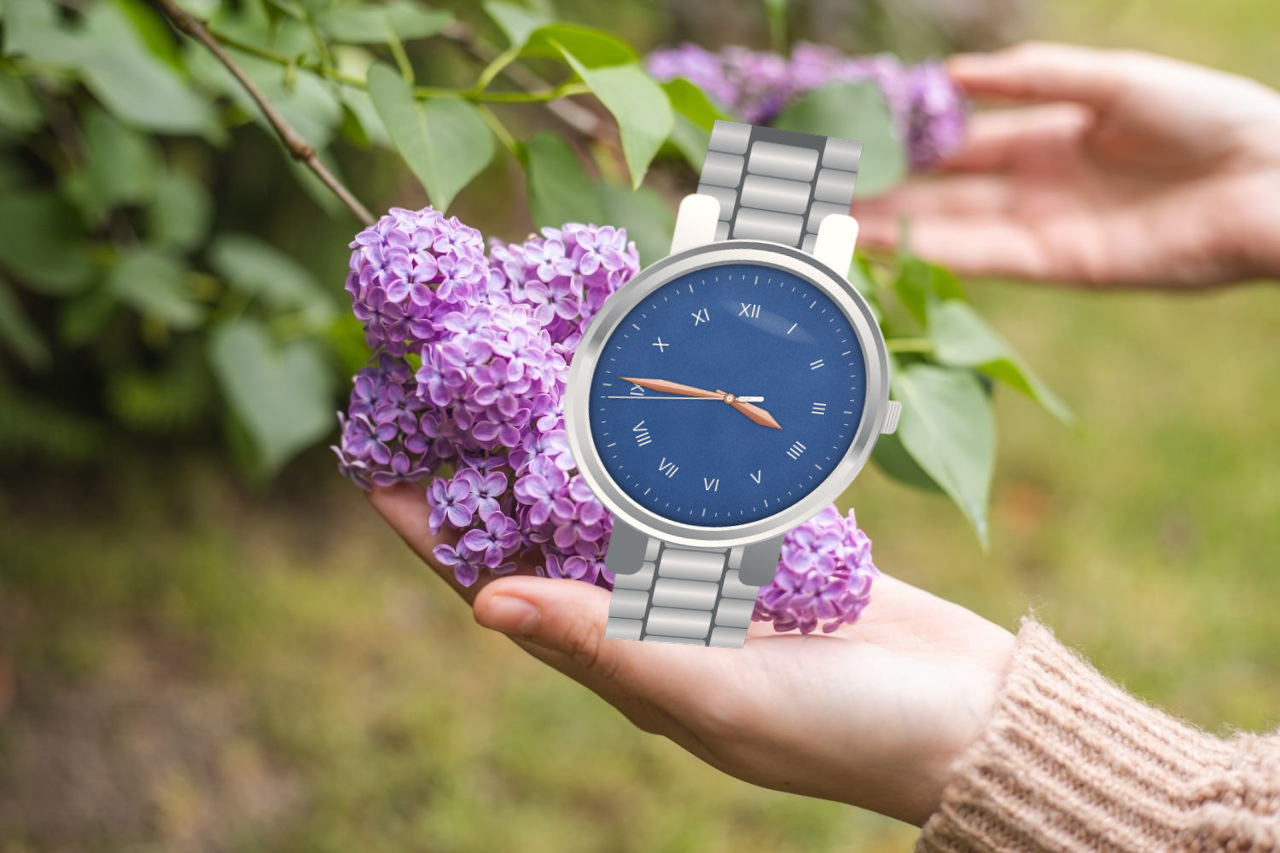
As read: 3.45.44
